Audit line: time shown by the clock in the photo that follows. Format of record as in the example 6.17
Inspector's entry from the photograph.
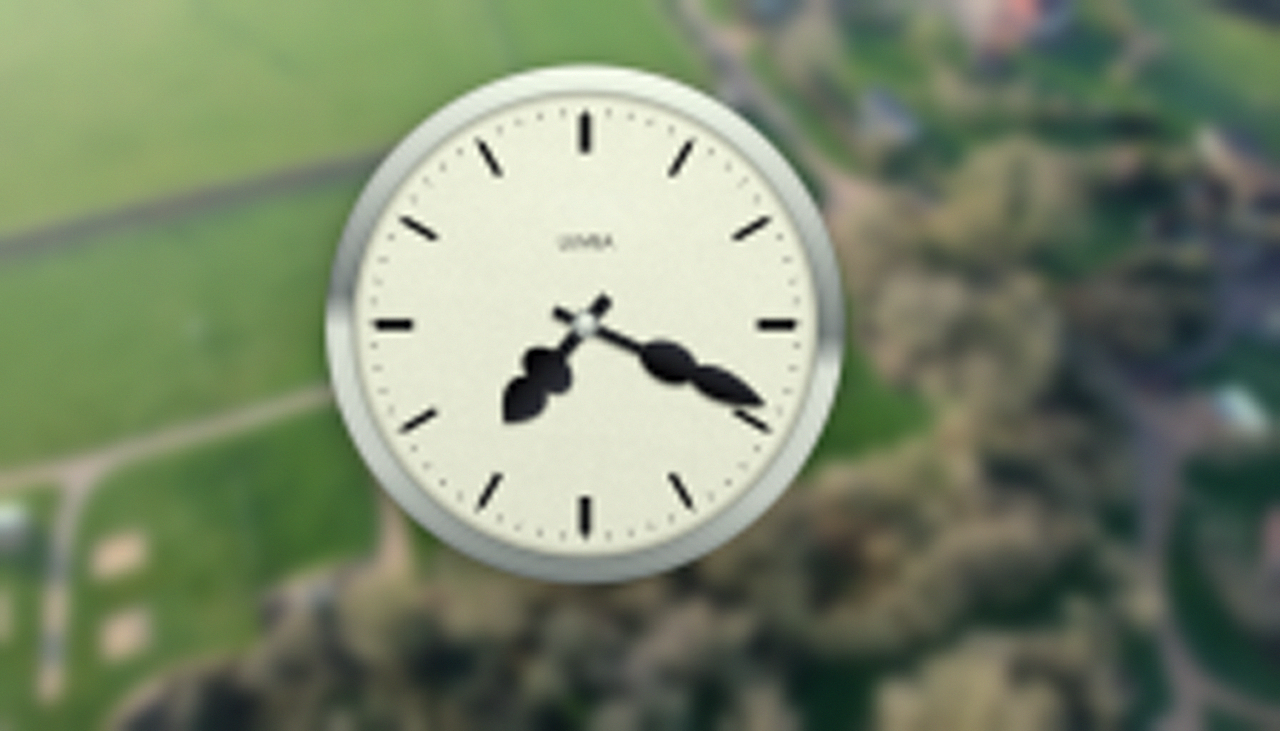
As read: 7.19
